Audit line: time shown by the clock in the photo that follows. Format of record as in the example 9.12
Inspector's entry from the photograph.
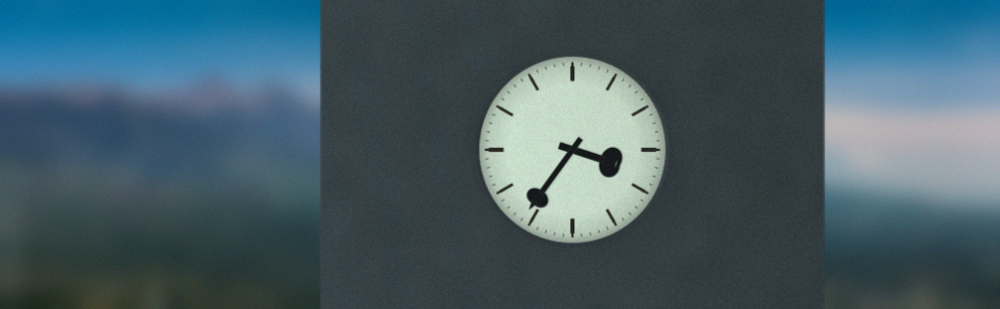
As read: 3.36
